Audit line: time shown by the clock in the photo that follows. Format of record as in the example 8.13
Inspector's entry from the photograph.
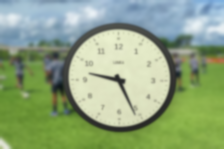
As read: 9.26
